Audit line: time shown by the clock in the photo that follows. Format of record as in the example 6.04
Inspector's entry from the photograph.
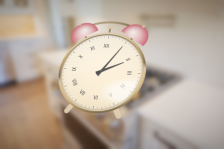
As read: 2.05
